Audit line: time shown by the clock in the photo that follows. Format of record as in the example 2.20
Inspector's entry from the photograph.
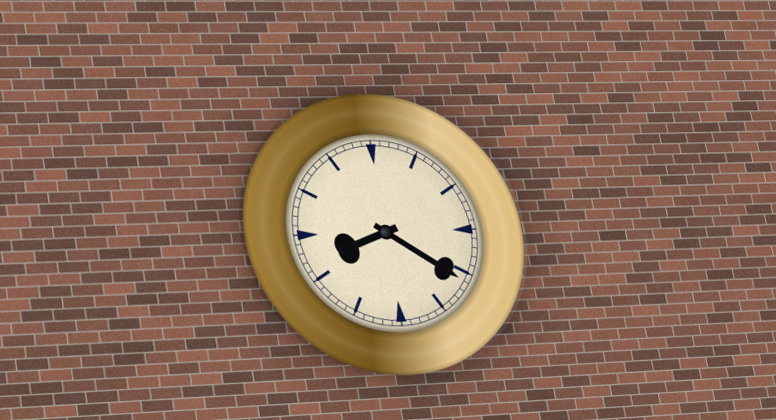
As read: 8.21
